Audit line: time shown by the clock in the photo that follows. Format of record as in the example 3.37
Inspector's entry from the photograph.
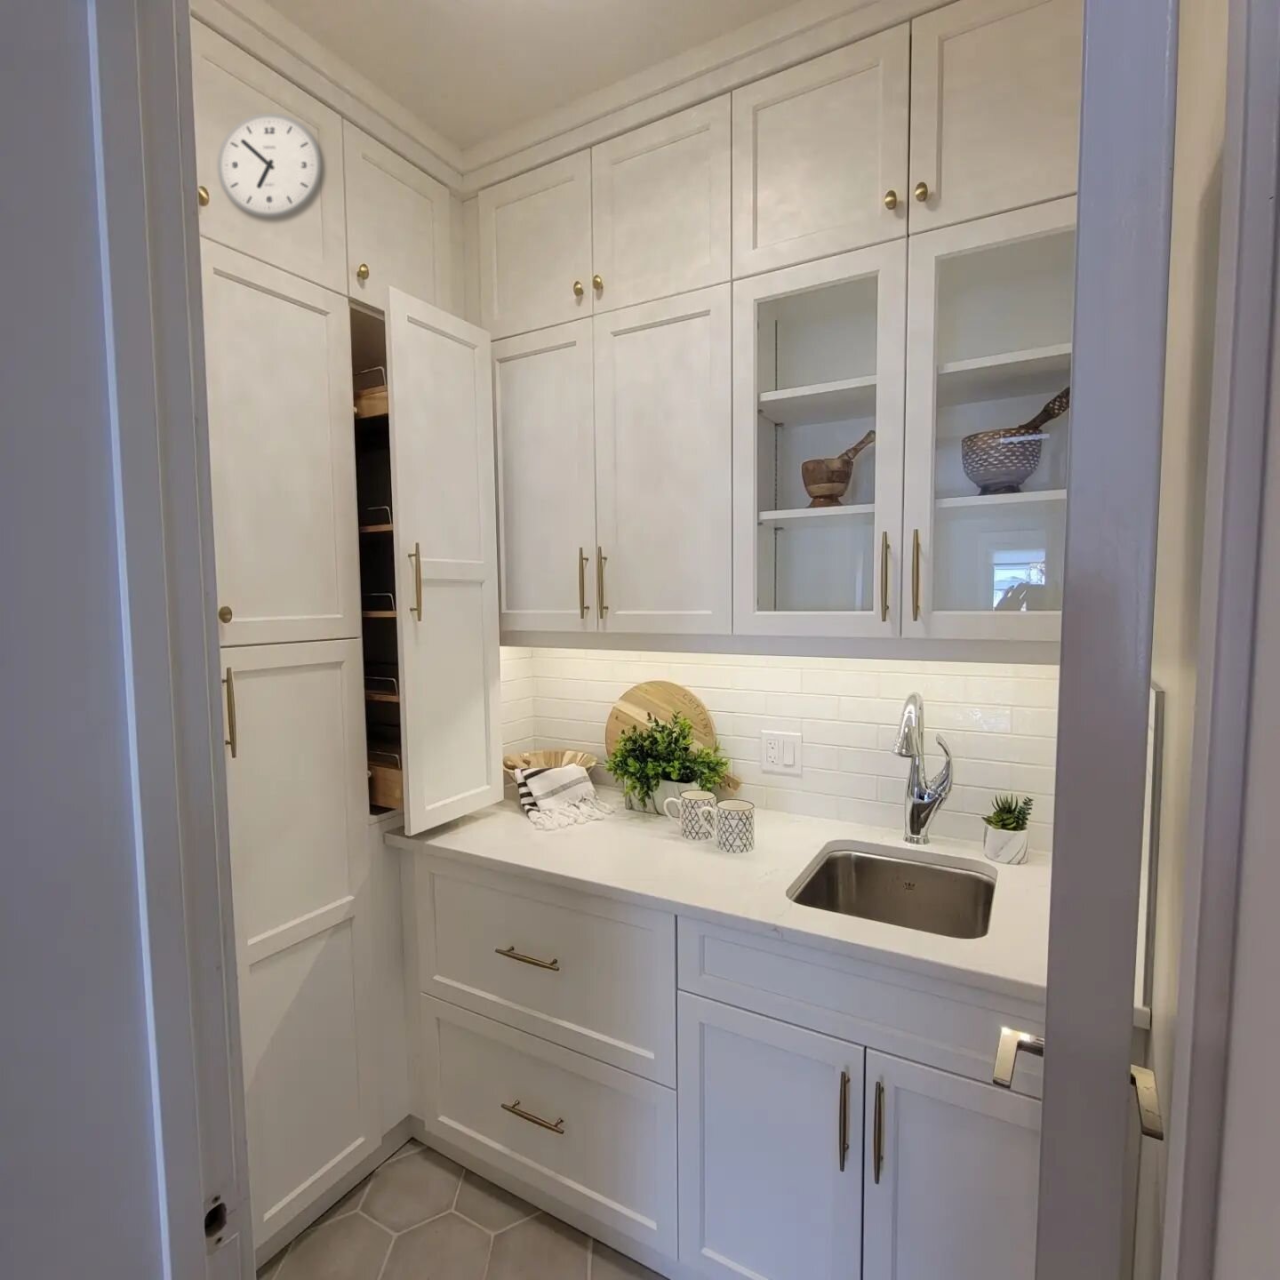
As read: 6.52
